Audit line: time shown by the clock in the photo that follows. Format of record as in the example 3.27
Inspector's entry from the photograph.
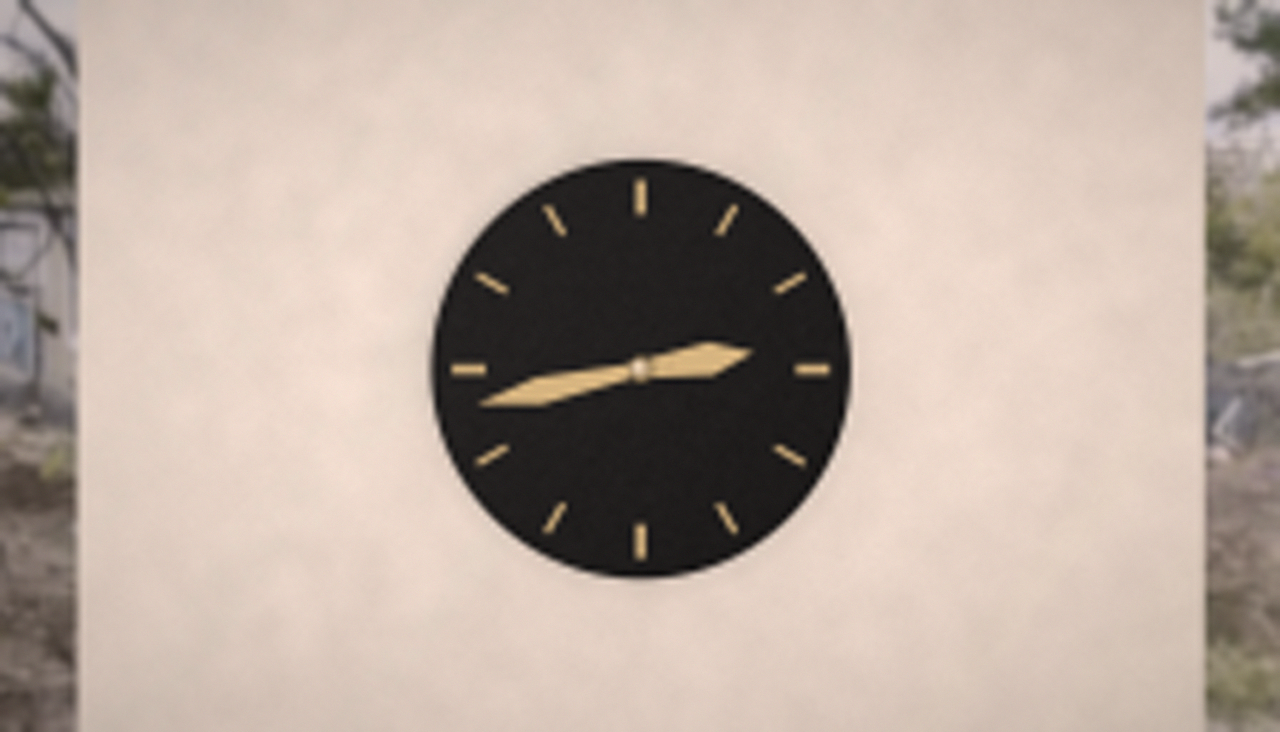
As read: 2.43
